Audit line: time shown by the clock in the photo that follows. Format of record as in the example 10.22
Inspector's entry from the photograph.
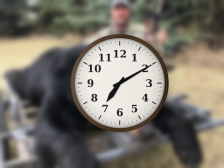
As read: 7.10
